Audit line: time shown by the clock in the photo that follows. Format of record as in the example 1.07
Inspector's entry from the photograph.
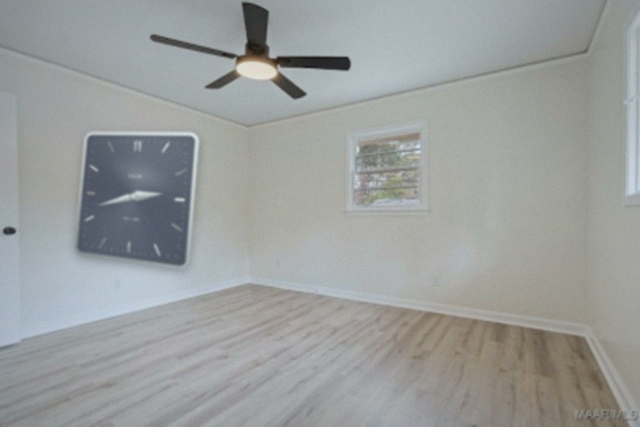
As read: 2.42
